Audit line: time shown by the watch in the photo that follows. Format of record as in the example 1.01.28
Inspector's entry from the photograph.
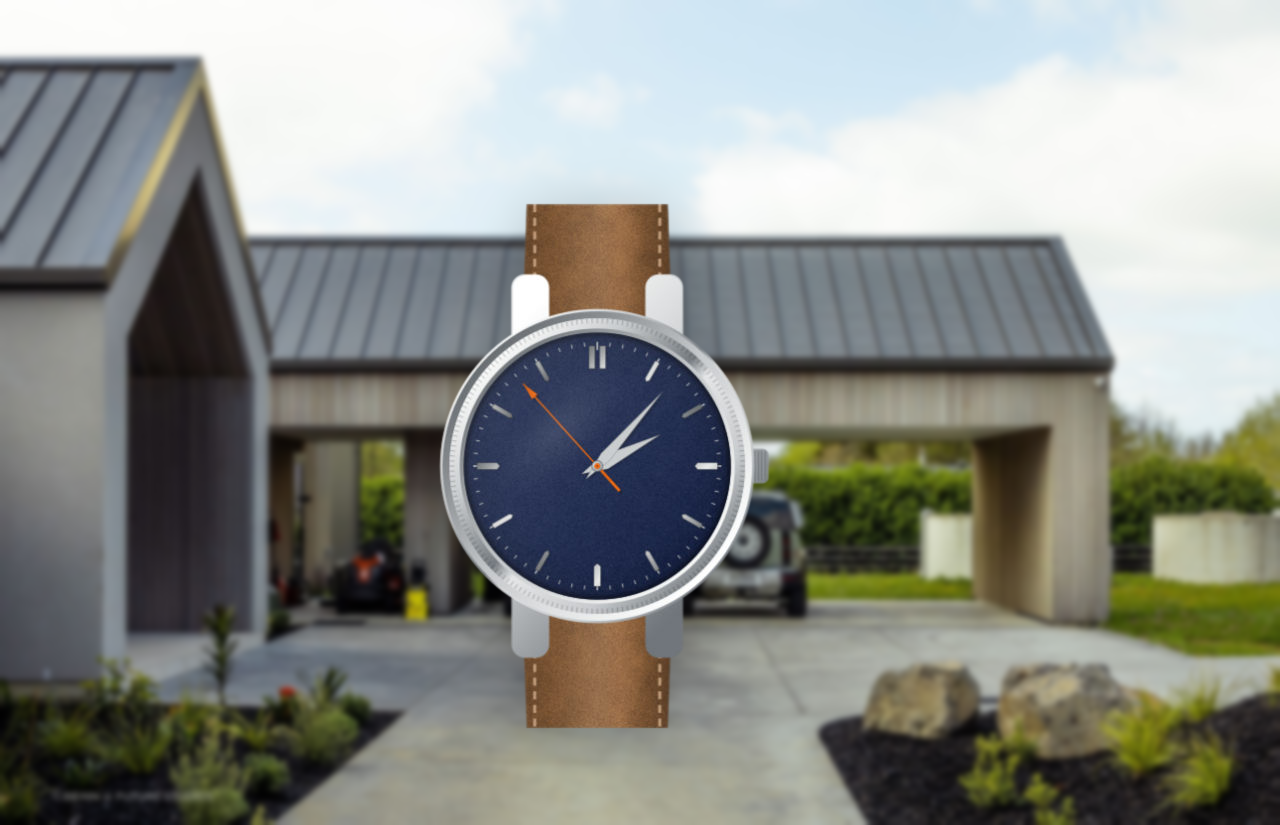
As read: 2.06.53
